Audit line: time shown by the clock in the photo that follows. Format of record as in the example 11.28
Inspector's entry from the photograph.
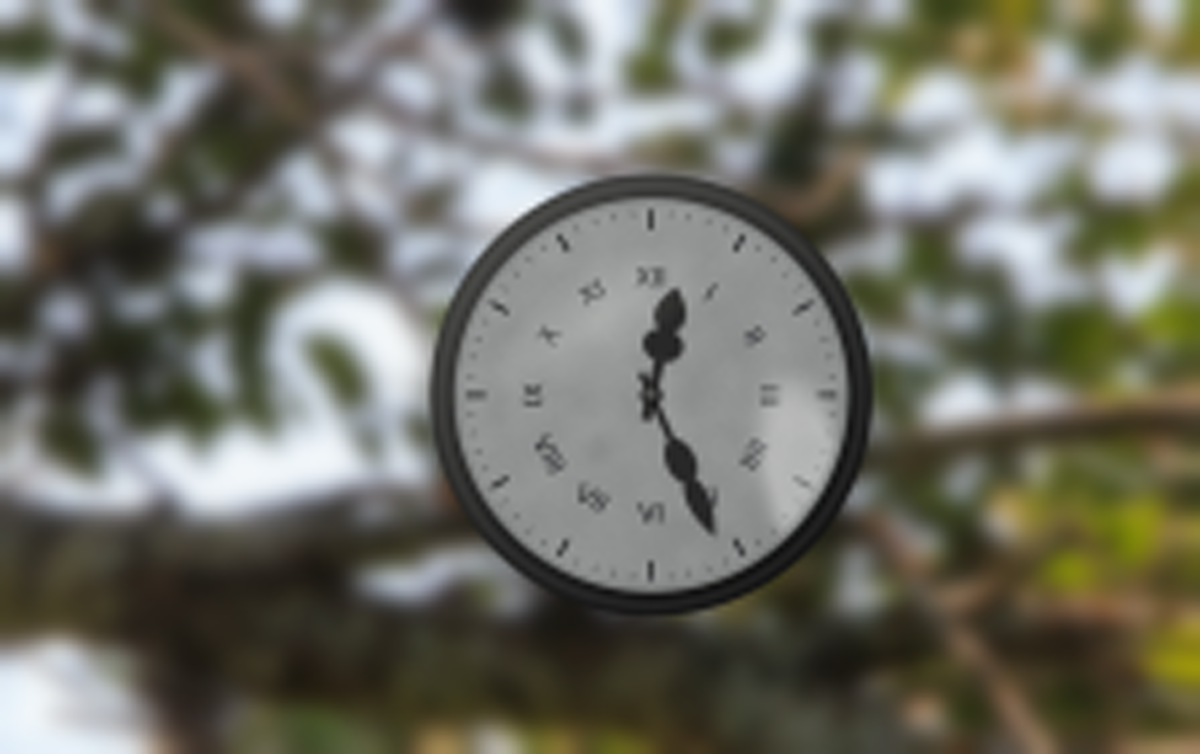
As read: 12.26
